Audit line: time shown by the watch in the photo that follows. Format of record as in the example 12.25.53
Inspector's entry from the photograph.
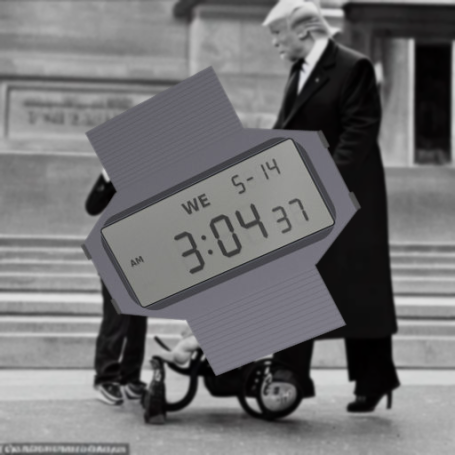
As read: 3.04.37
